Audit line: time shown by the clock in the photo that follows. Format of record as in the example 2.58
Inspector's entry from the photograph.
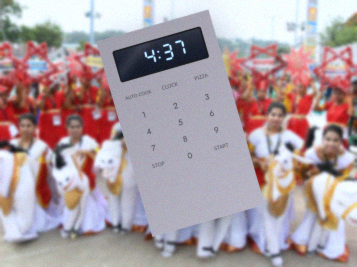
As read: 4.37
